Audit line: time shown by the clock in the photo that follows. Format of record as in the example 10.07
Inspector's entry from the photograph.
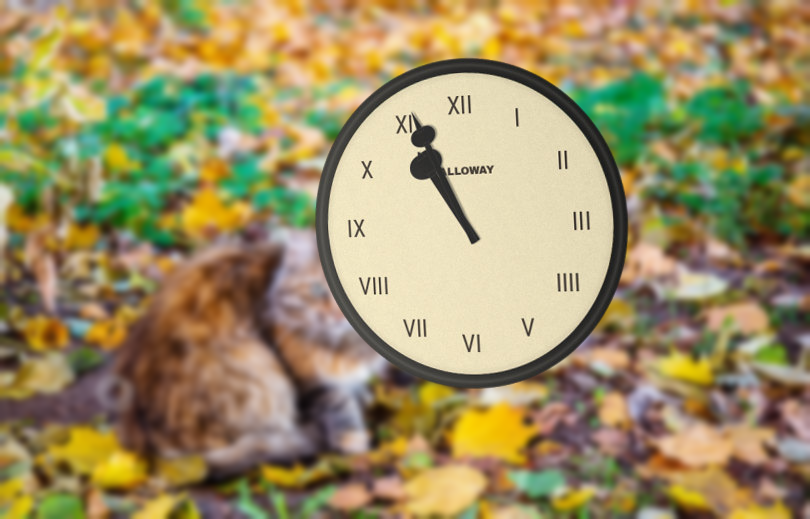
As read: 10.56
